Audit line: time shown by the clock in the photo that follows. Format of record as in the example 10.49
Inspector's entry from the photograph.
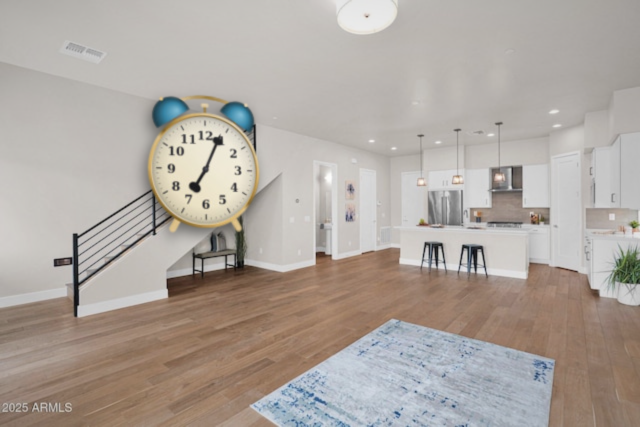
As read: 7.04
